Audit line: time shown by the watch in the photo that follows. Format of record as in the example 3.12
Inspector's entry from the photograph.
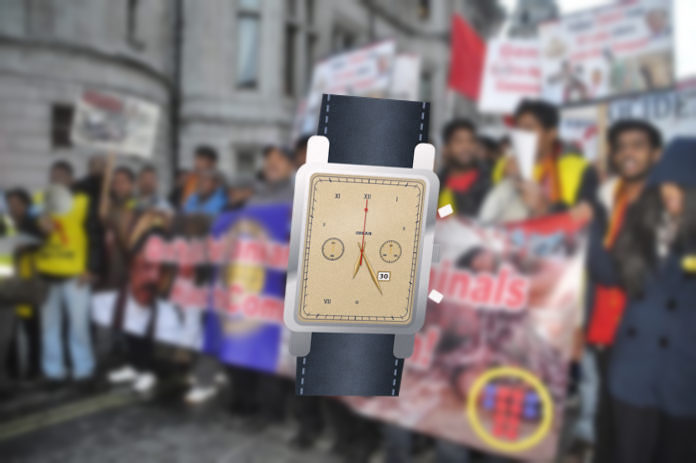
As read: 6.25
